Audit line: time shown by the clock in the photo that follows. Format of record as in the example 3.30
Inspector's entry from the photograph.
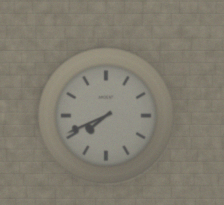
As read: 7.41
